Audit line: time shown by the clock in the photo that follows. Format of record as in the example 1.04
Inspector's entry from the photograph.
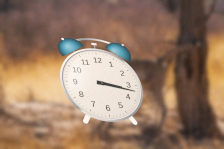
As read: 3.17
